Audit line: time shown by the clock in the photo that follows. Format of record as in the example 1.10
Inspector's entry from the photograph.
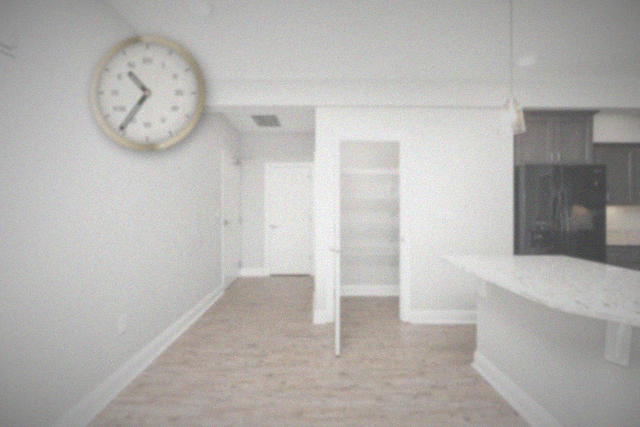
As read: 10.36
